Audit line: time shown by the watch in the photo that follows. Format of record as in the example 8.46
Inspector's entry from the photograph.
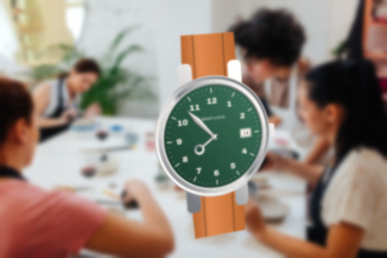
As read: 7.53
